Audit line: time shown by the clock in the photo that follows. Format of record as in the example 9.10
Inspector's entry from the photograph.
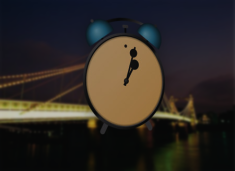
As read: 1.03
